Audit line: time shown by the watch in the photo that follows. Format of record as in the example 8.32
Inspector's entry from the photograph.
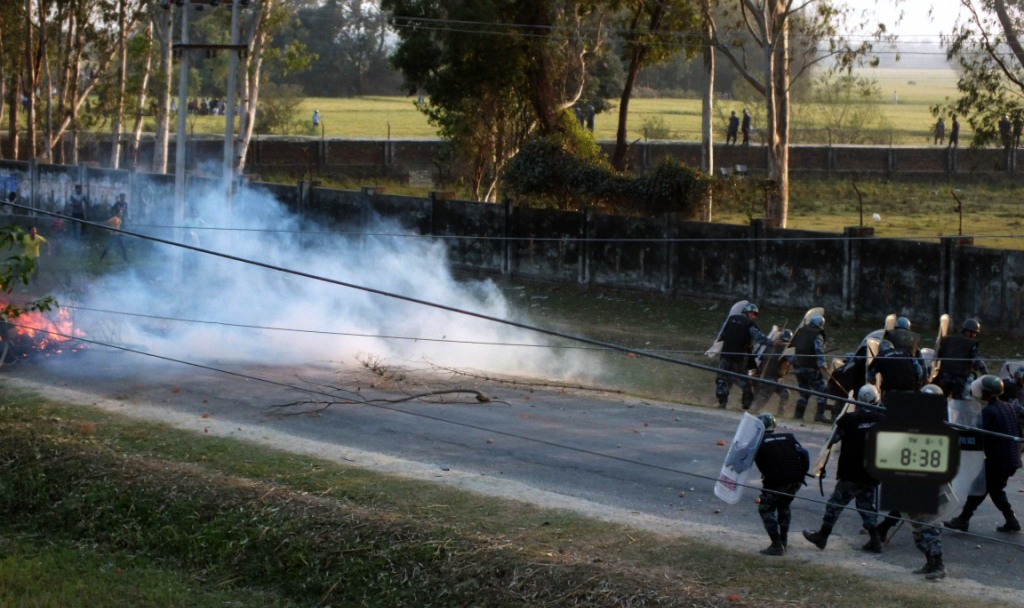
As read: 8.38
